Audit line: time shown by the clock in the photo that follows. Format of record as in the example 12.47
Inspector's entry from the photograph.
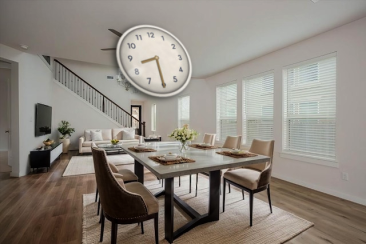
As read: 8.30
